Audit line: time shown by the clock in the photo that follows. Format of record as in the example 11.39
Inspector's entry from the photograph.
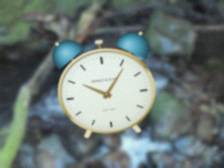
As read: 10.06
